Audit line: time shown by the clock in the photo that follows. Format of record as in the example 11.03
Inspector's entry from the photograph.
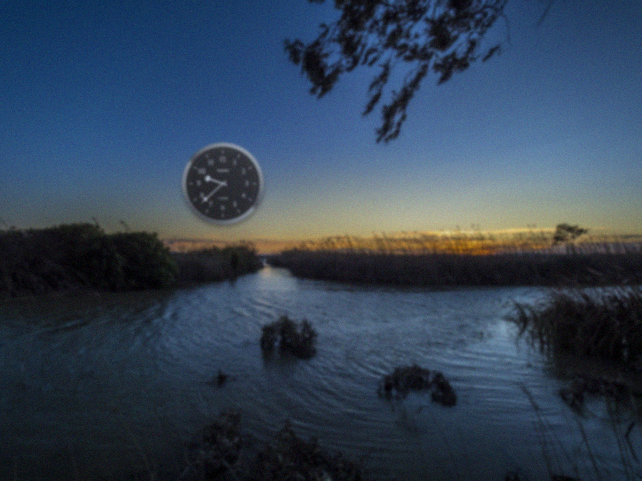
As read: 9.38
